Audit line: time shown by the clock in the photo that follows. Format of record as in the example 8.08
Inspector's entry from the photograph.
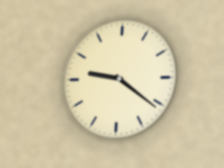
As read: 9.21
